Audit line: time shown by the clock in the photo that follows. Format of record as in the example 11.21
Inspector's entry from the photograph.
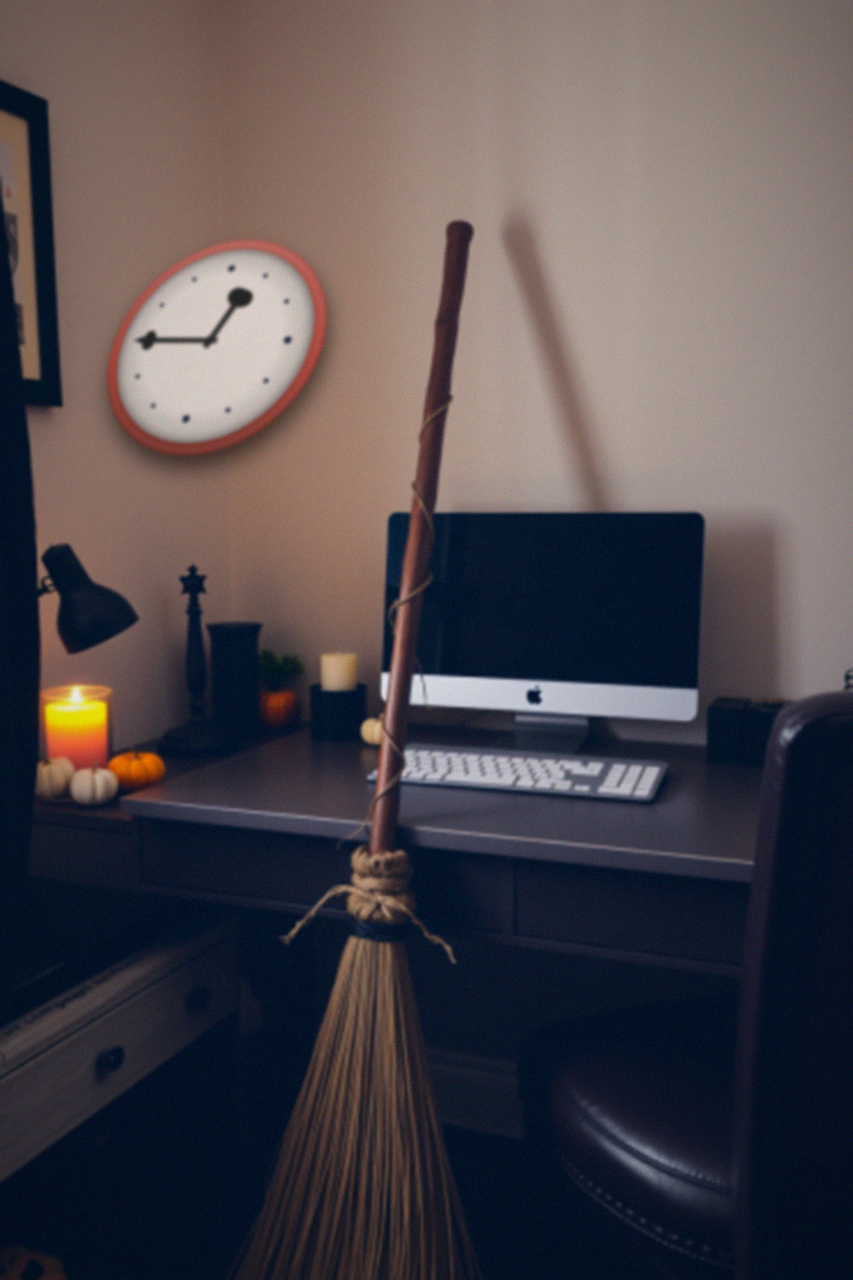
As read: 12.45
